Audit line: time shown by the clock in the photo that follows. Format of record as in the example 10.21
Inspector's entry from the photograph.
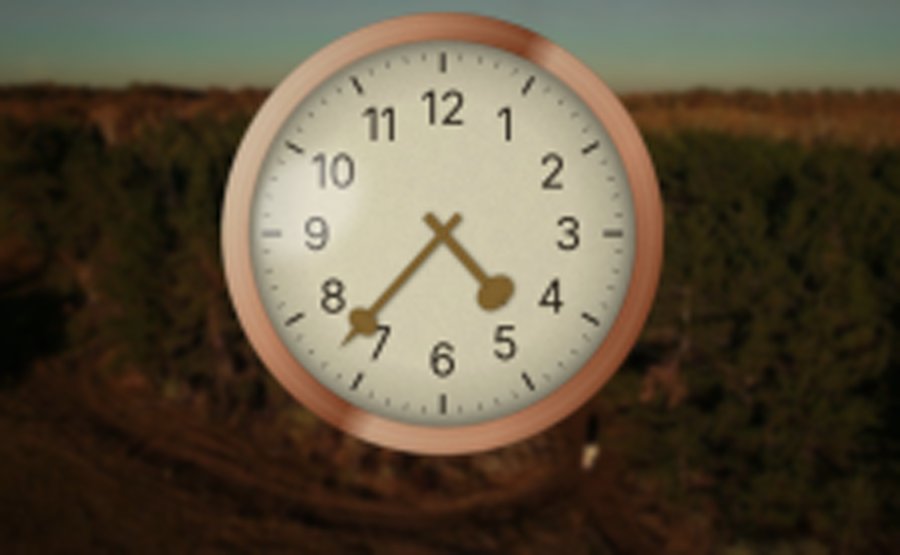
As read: 4.37
